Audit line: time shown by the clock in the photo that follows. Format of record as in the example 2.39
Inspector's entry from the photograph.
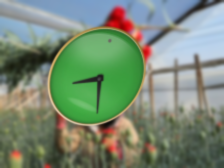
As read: 8.28
